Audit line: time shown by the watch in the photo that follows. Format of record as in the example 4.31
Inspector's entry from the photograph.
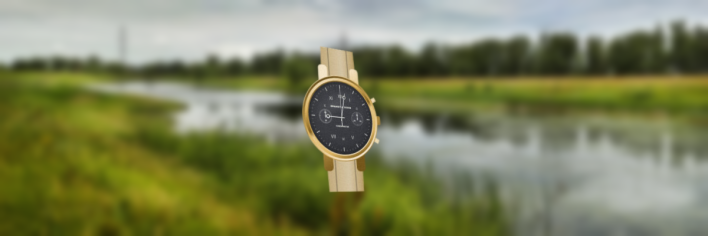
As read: 9.02
